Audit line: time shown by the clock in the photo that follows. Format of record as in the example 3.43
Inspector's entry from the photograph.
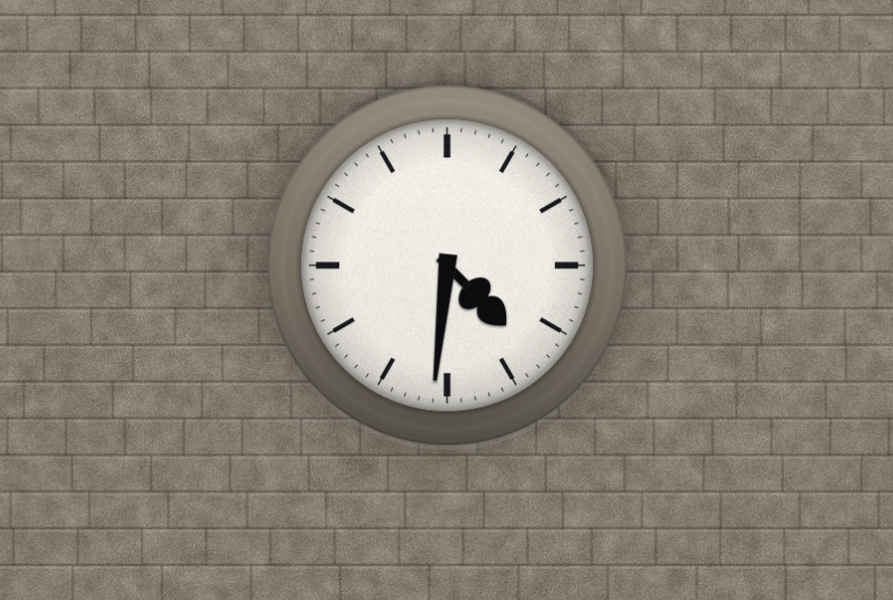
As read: 4.31
